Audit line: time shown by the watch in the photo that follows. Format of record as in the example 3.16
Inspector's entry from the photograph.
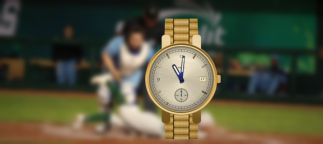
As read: 11.01
